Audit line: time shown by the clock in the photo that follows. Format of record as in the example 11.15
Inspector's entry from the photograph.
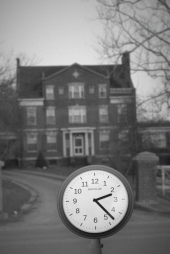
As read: 2.23
